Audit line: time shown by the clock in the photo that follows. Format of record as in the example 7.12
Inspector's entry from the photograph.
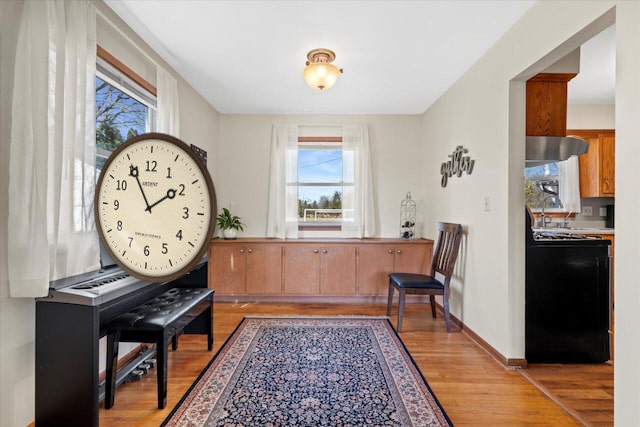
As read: 1.55
